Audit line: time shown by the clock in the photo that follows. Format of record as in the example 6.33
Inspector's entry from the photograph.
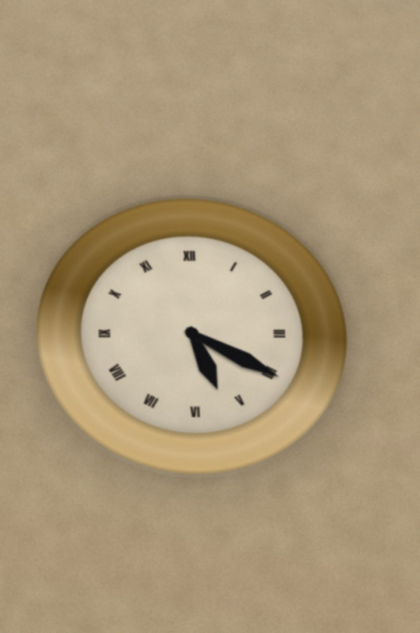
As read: 5.20
